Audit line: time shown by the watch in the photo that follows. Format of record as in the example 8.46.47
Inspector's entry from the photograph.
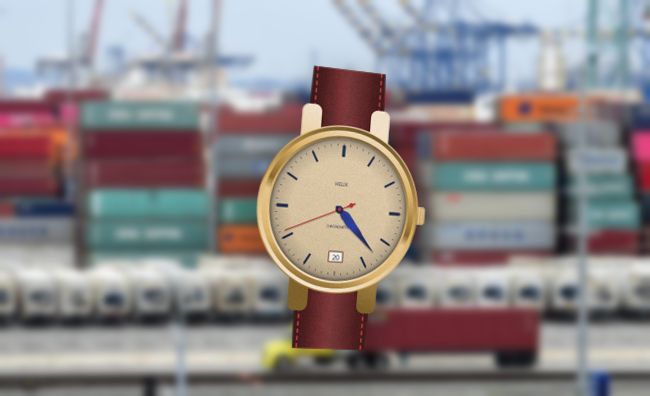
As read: 4.22.41
